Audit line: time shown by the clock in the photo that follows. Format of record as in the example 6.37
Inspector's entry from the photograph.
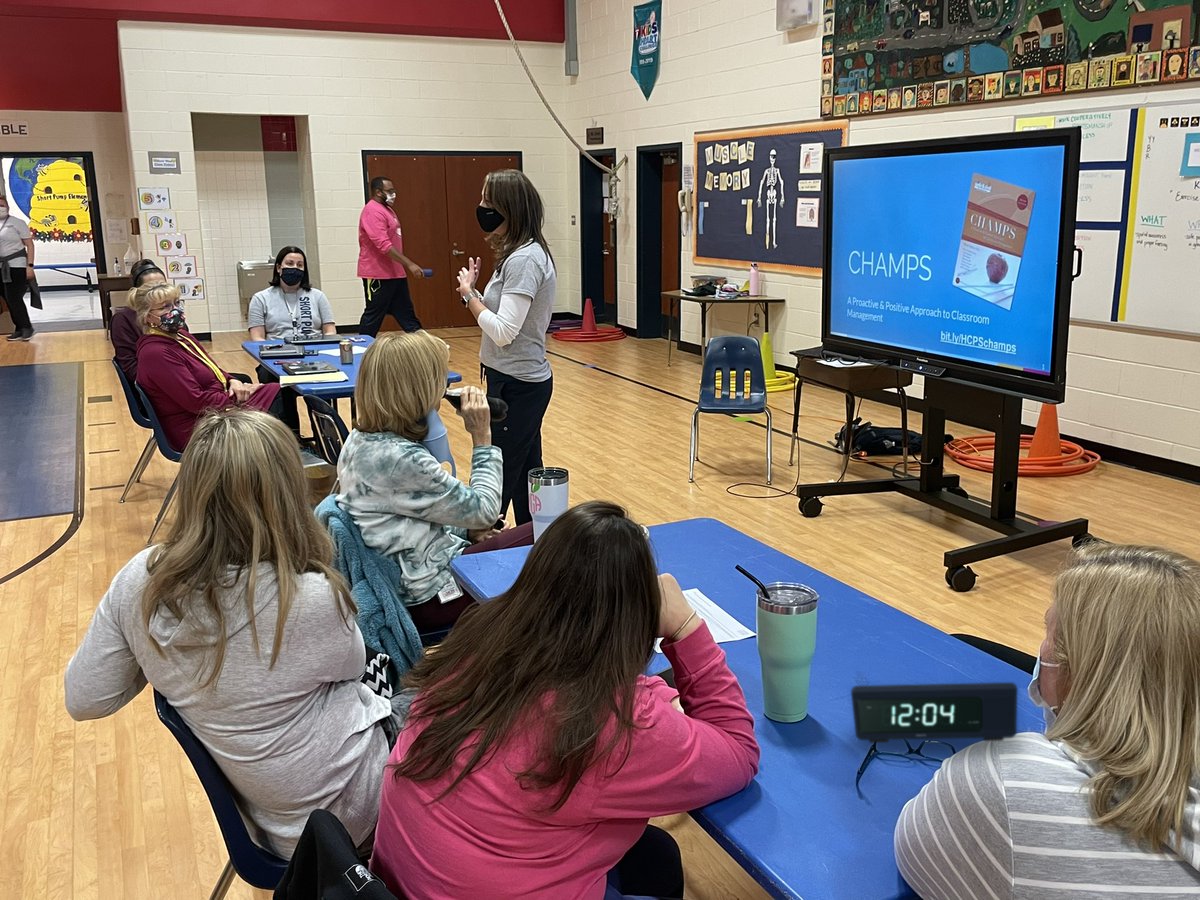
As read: 12.04
